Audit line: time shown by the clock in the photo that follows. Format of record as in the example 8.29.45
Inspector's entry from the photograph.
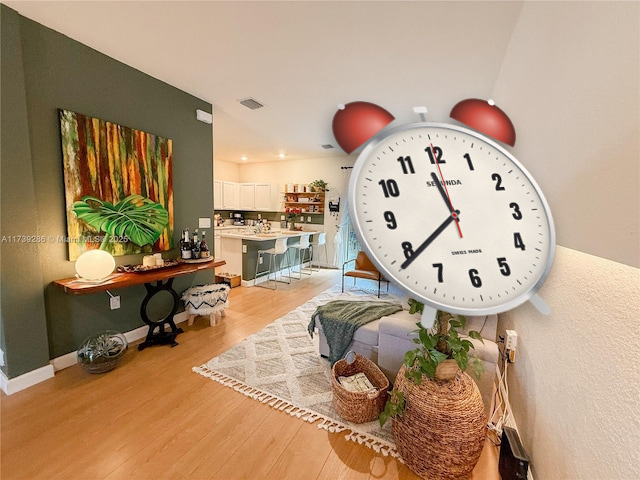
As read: 11.39.00
